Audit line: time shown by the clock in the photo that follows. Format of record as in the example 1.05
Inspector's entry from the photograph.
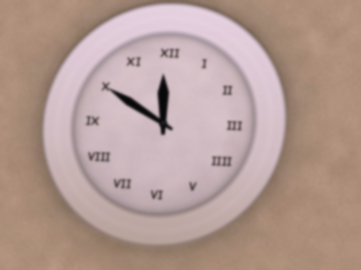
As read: 11.50
